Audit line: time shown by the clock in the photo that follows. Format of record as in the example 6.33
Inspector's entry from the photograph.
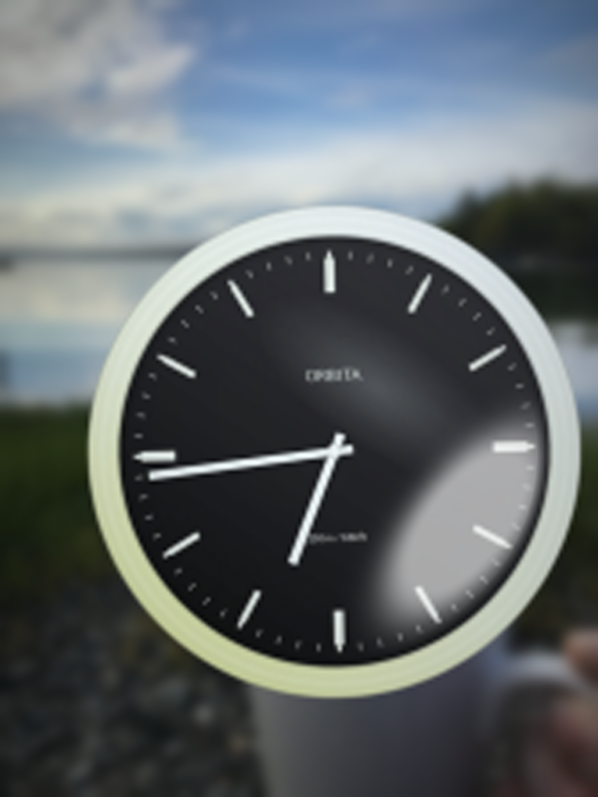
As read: 6.44
